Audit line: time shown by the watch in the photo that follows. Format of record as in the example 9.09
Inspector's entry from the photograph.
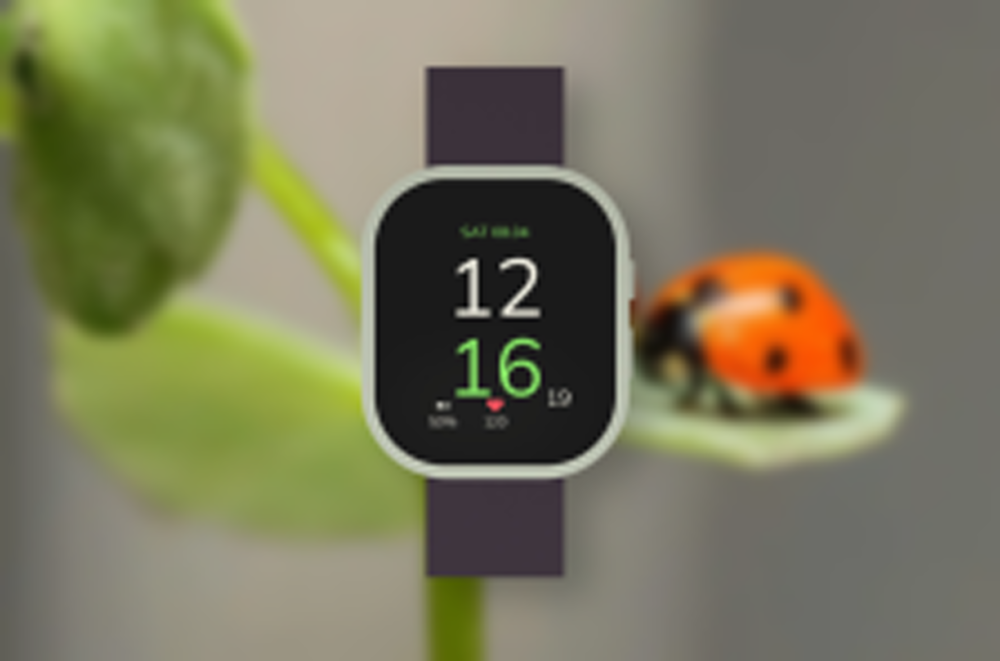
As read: 12.16
